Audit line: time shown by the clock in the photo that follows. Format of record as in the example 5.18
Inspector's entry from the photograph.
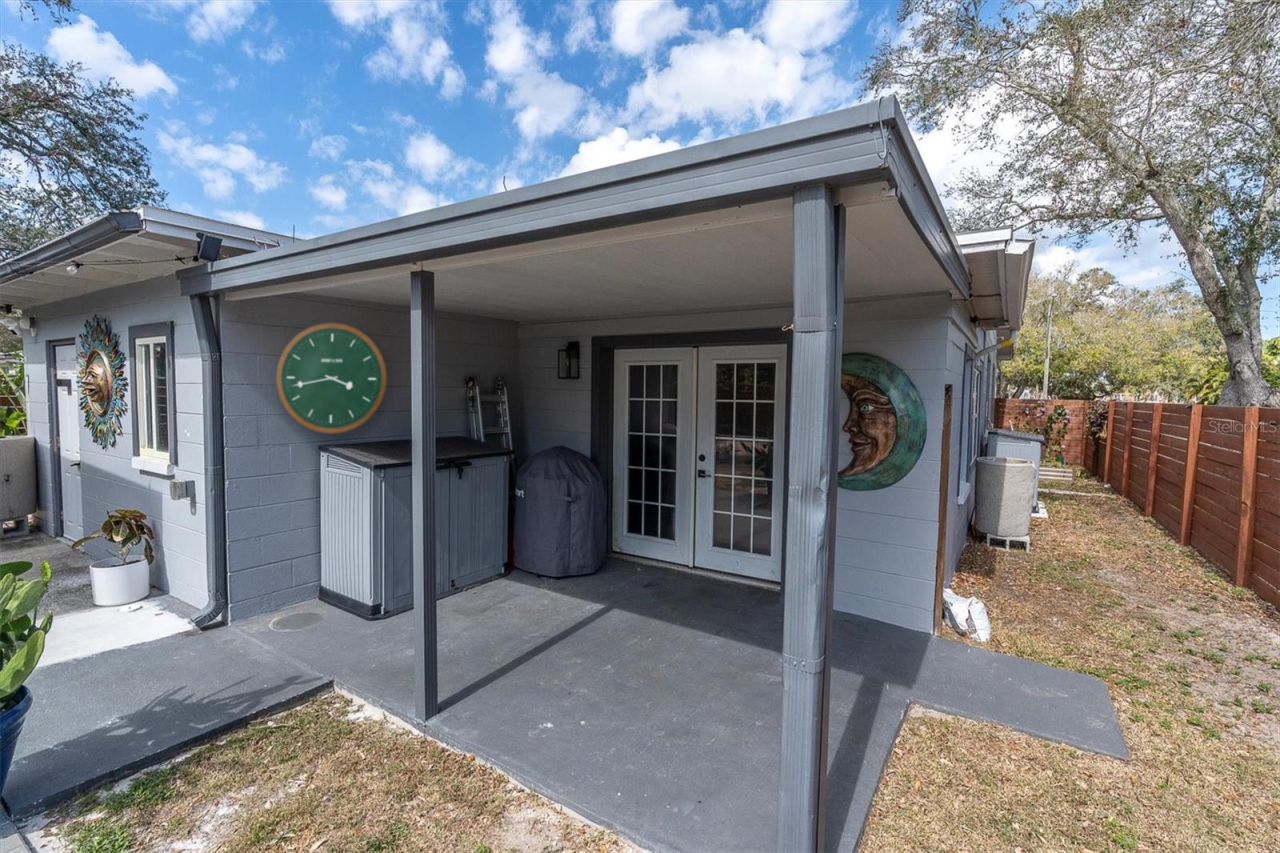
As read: 3.43
